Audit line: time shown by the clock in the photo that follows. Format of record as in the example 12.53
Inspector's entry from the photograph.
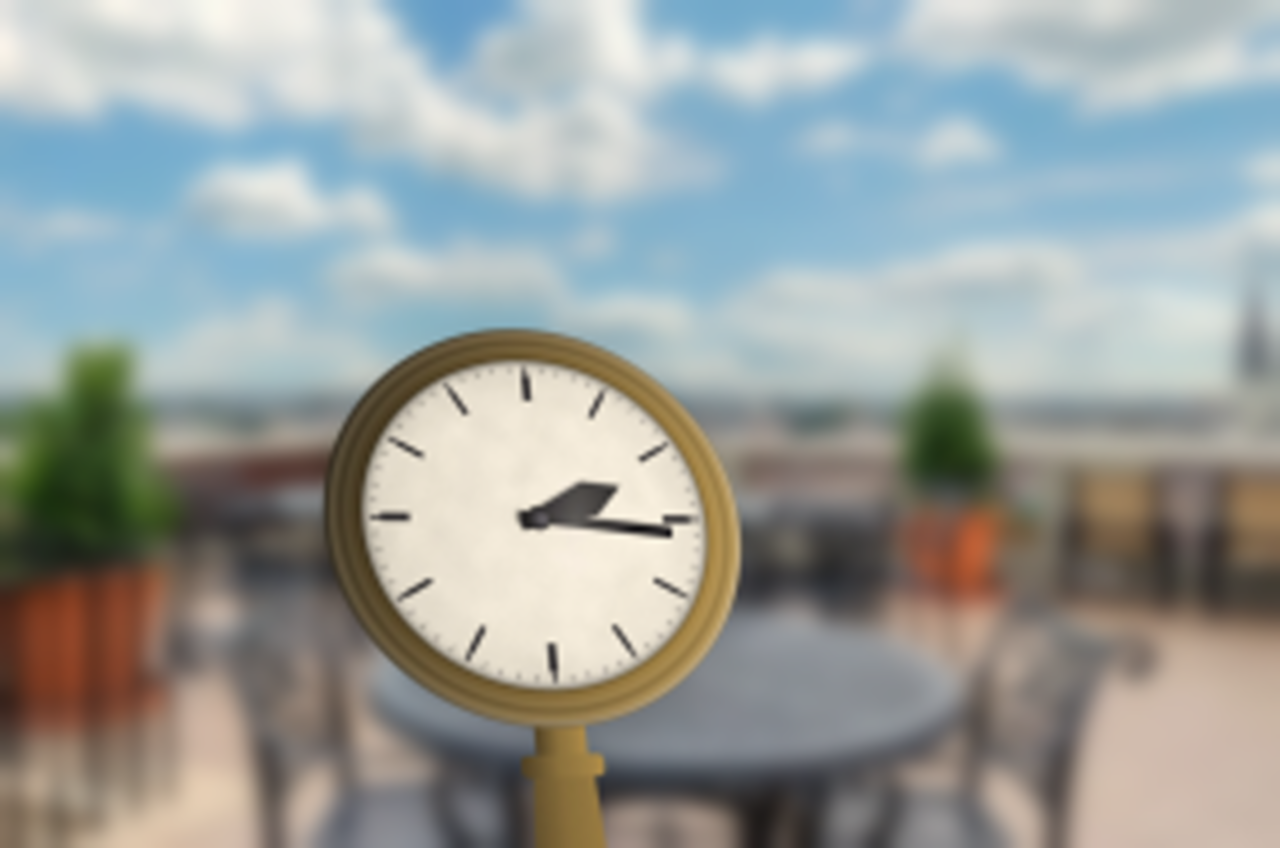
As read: 2.16
